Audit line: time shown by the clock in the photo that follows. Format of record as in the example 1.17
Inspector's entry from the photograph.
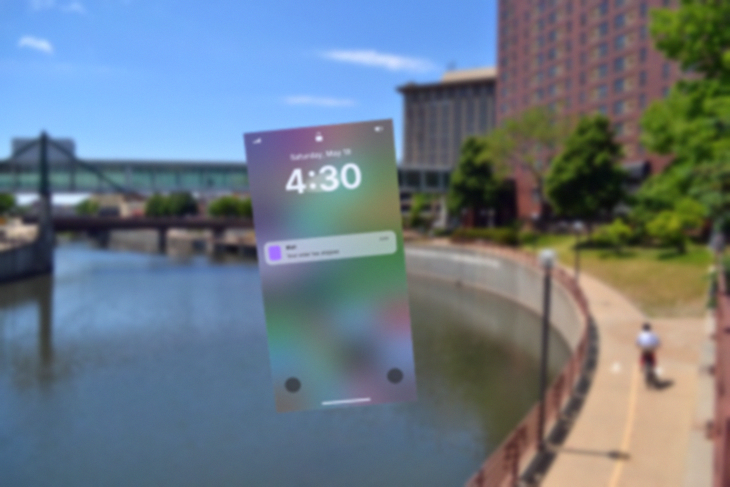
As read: 4.30
